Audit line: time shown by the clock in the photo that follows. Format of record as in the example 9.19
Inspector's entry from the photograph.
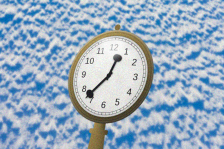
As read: 12.37
